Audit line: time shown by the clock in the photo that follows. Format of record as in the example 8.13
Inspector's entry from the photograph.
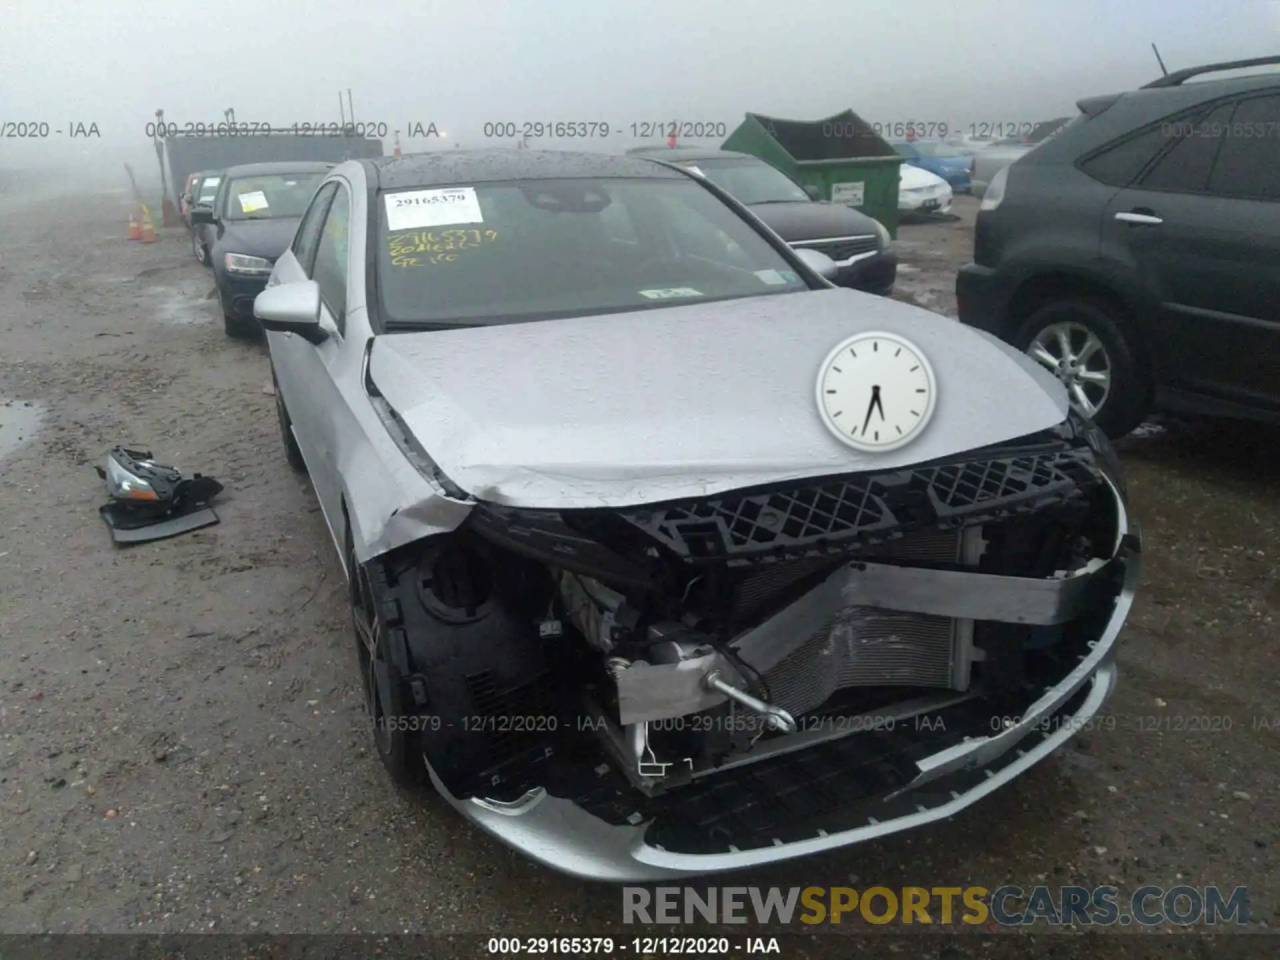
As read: 5.33
